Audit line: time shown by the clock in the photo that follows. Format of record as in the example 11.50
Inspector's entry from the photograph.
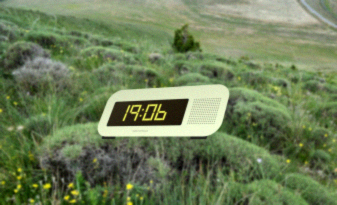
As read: 19.06
